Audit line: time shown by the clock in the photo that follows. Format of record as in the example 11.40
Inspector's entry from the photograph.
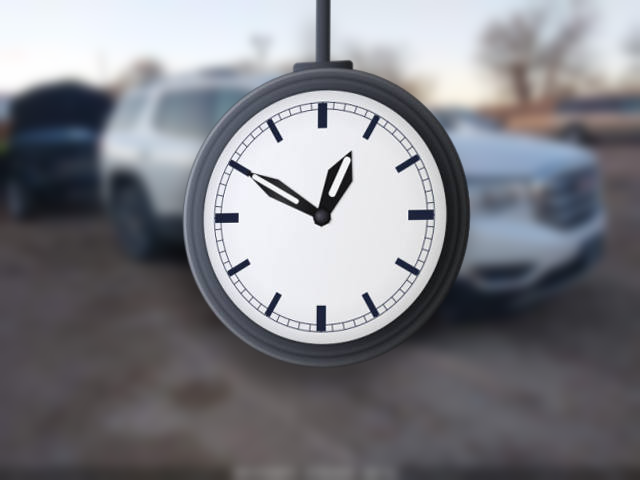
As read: 12.50
